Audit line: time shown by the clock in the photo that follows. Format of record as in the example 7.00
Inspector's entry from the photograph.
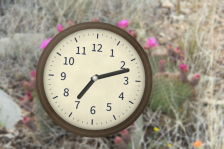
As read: 7.12
